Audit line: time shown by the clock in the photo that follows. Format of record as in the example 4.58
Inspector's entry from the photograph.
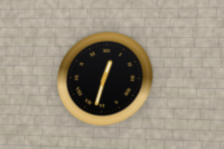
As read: 12.32
